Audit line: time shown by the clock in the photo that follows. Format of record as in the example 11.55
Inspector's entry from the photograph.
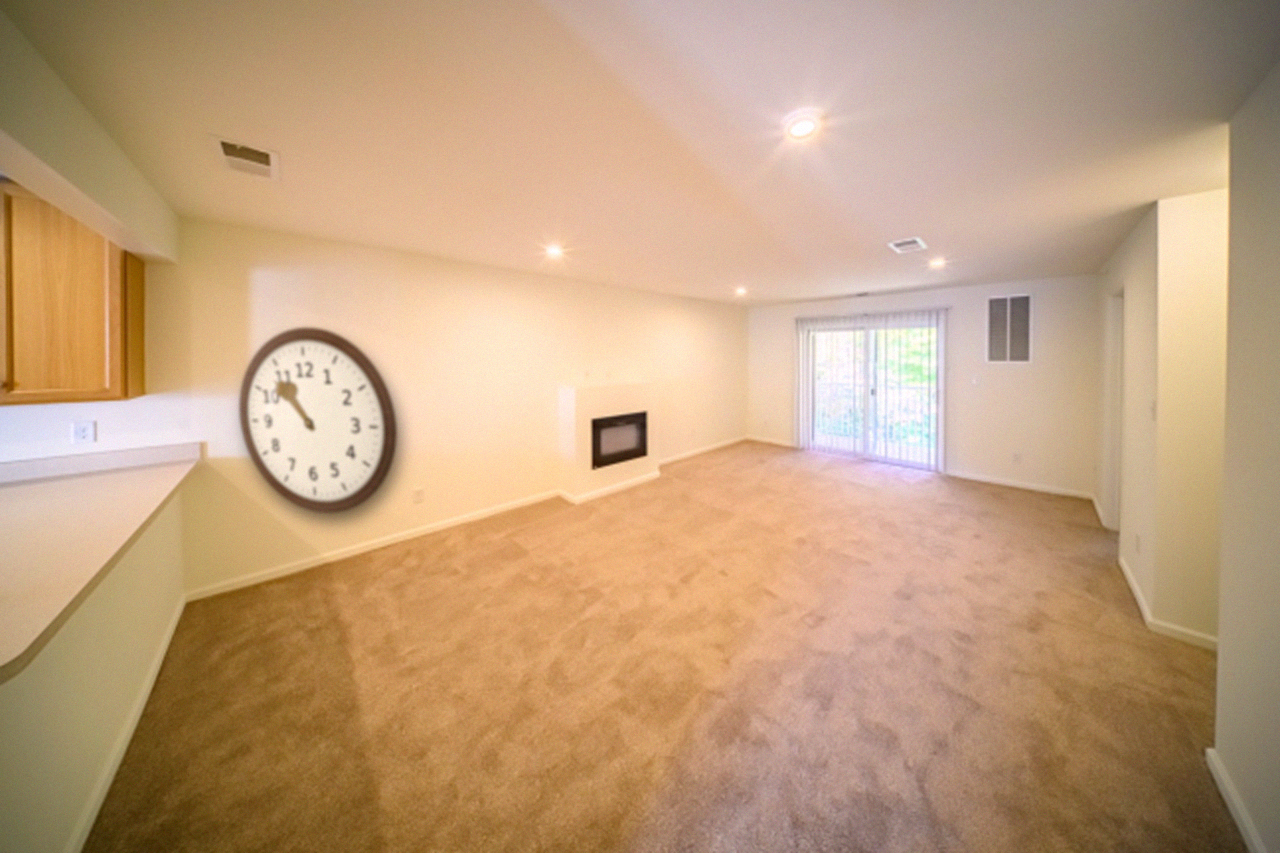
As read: 10.53
